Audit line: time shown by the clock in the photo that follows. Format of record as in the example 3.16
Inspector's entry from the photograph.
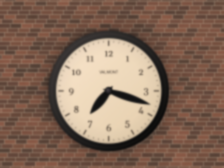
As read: 7.18
